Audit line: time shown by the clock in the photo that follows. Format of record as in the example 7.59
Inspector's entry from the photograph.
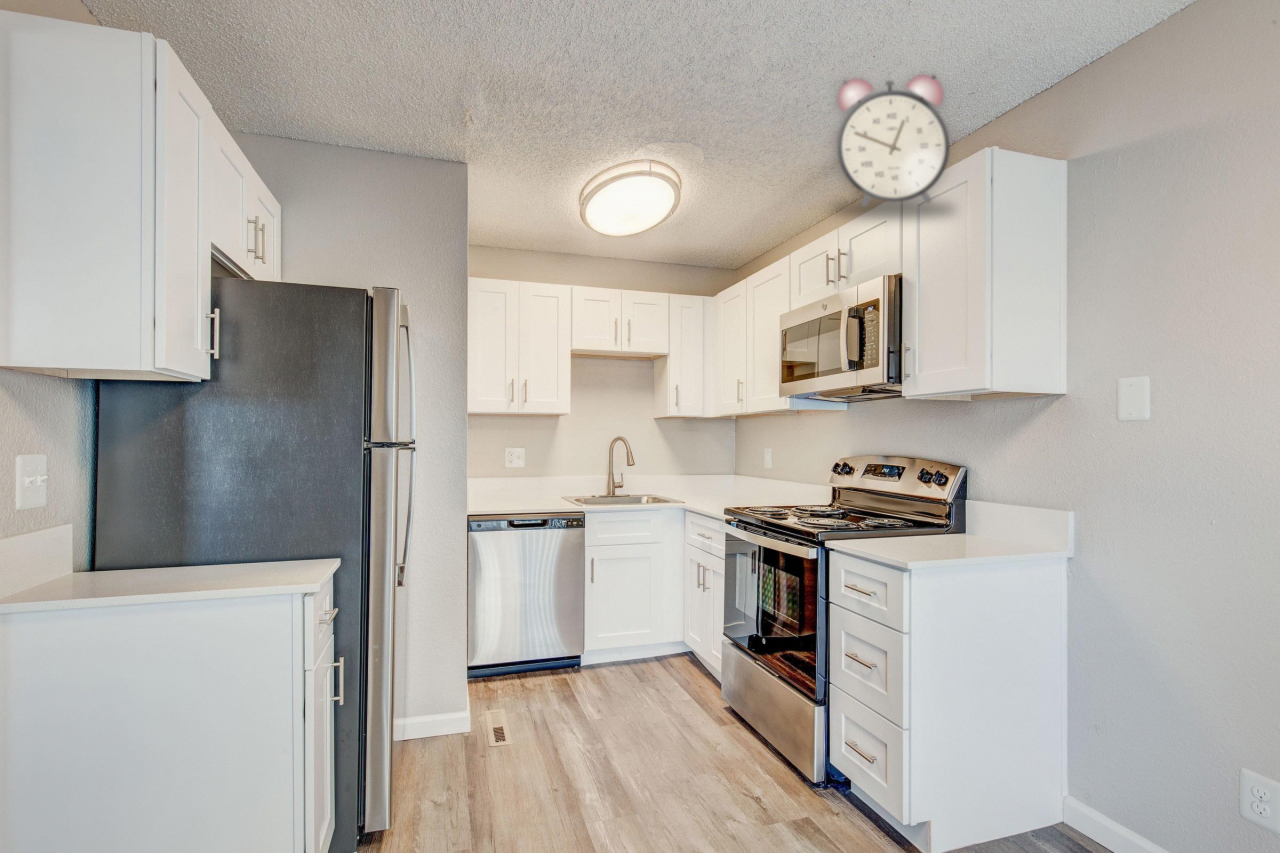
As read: 12.49
